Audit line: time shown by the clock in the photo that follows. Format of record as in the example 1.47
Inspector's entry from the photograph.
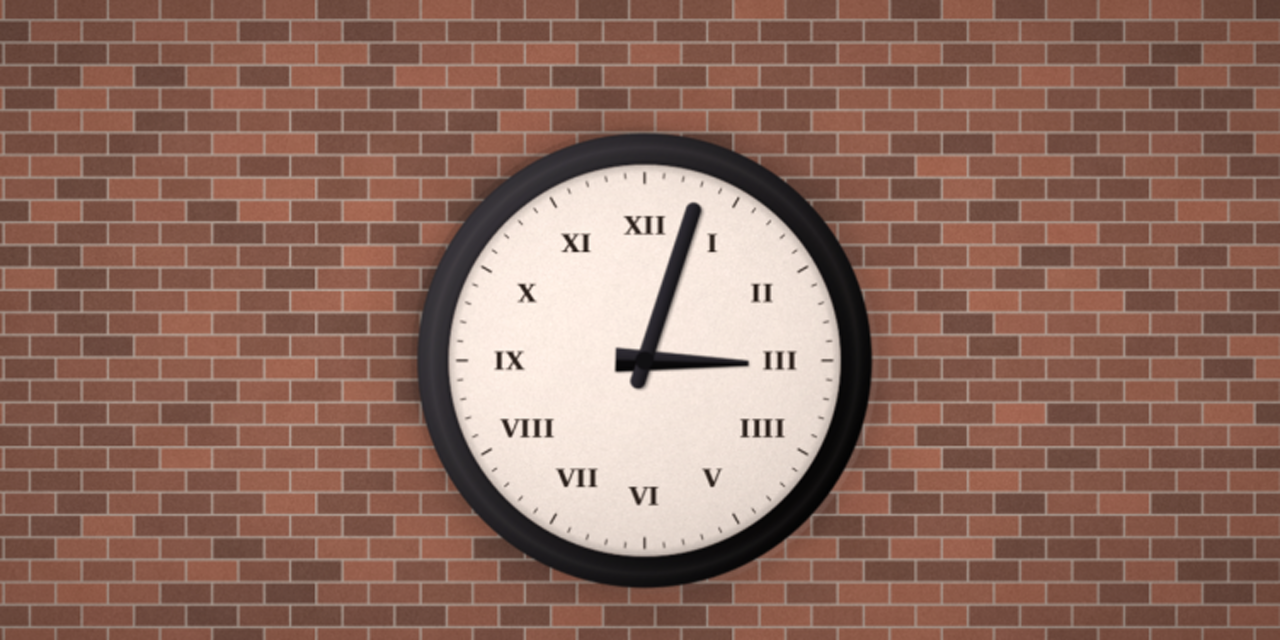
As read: 3.03
